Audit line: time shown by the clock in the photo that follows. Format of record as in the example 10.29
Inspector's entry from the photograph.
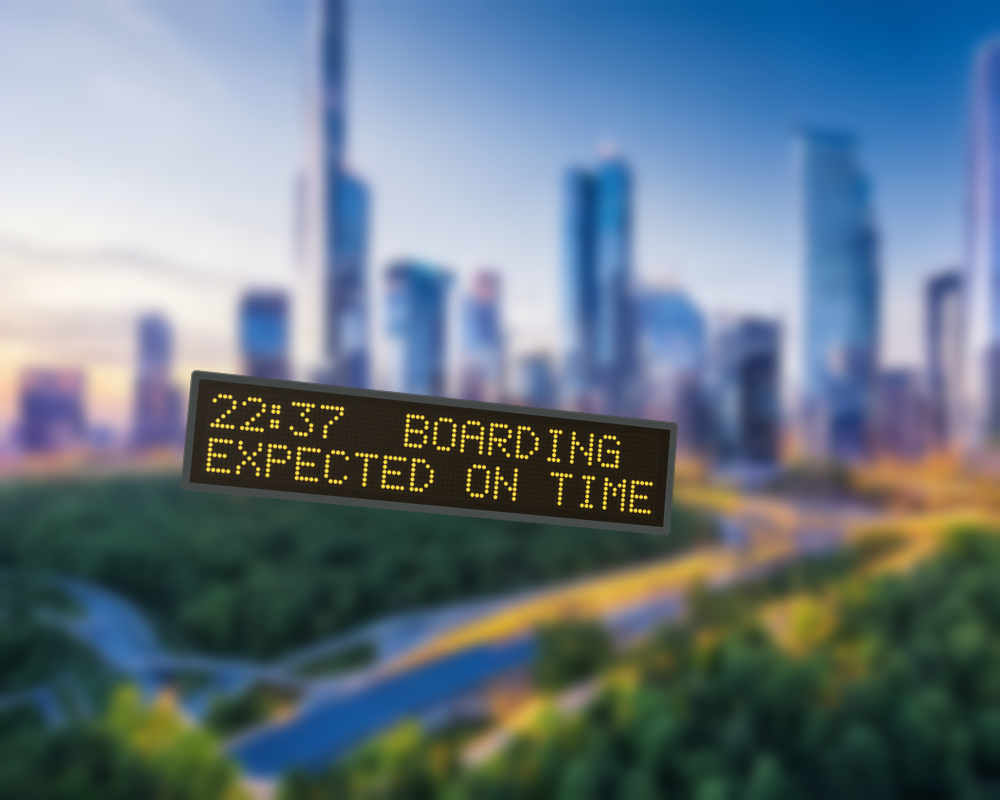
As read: 22.37
